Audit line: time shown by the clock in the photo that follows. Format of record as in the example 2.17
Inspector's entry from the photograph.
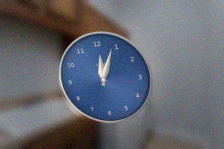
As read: 12.04
